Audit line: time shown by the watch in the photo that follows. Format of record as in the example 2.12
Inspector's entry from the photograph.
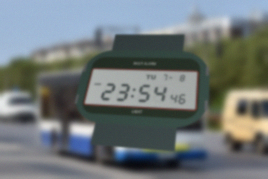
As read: 23.54
